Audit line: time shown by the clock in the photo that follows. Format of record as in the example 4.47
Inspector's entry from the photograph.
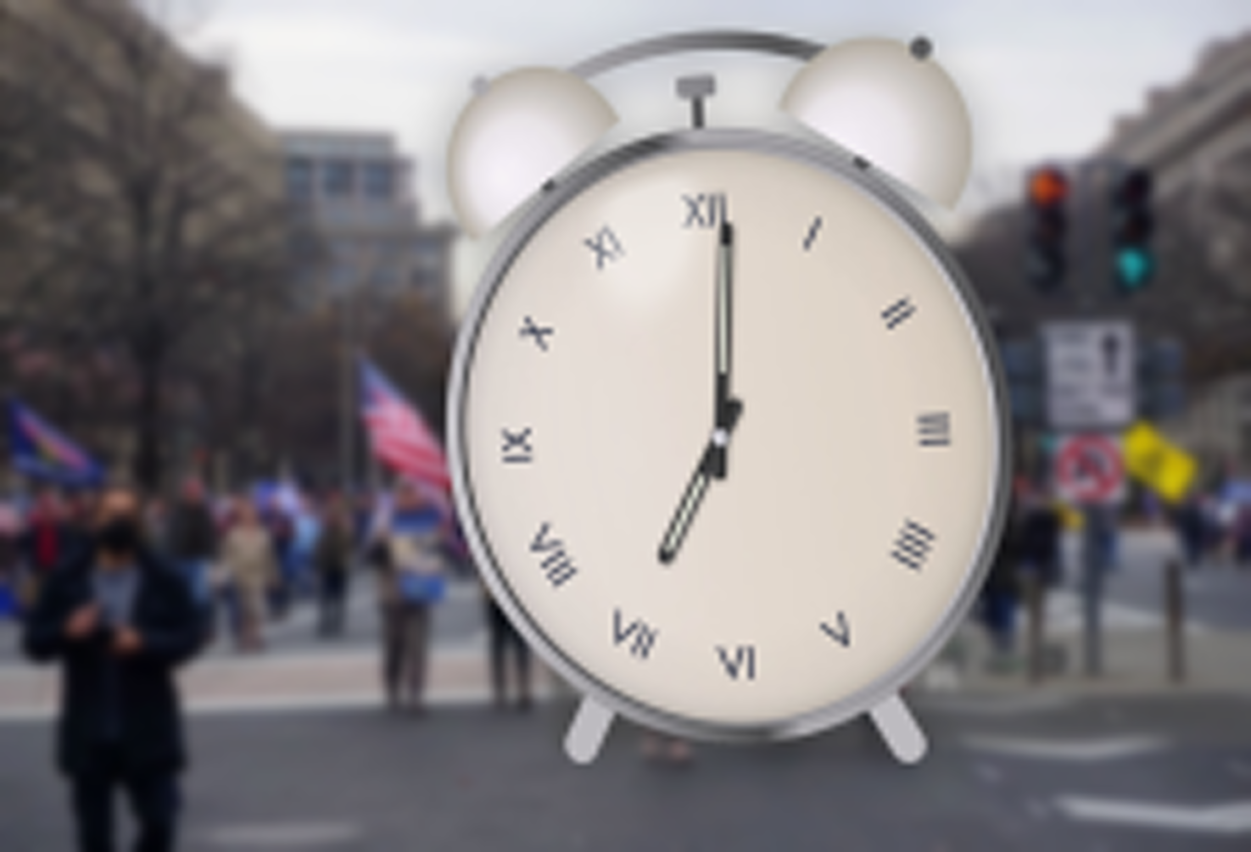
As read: 7.01
